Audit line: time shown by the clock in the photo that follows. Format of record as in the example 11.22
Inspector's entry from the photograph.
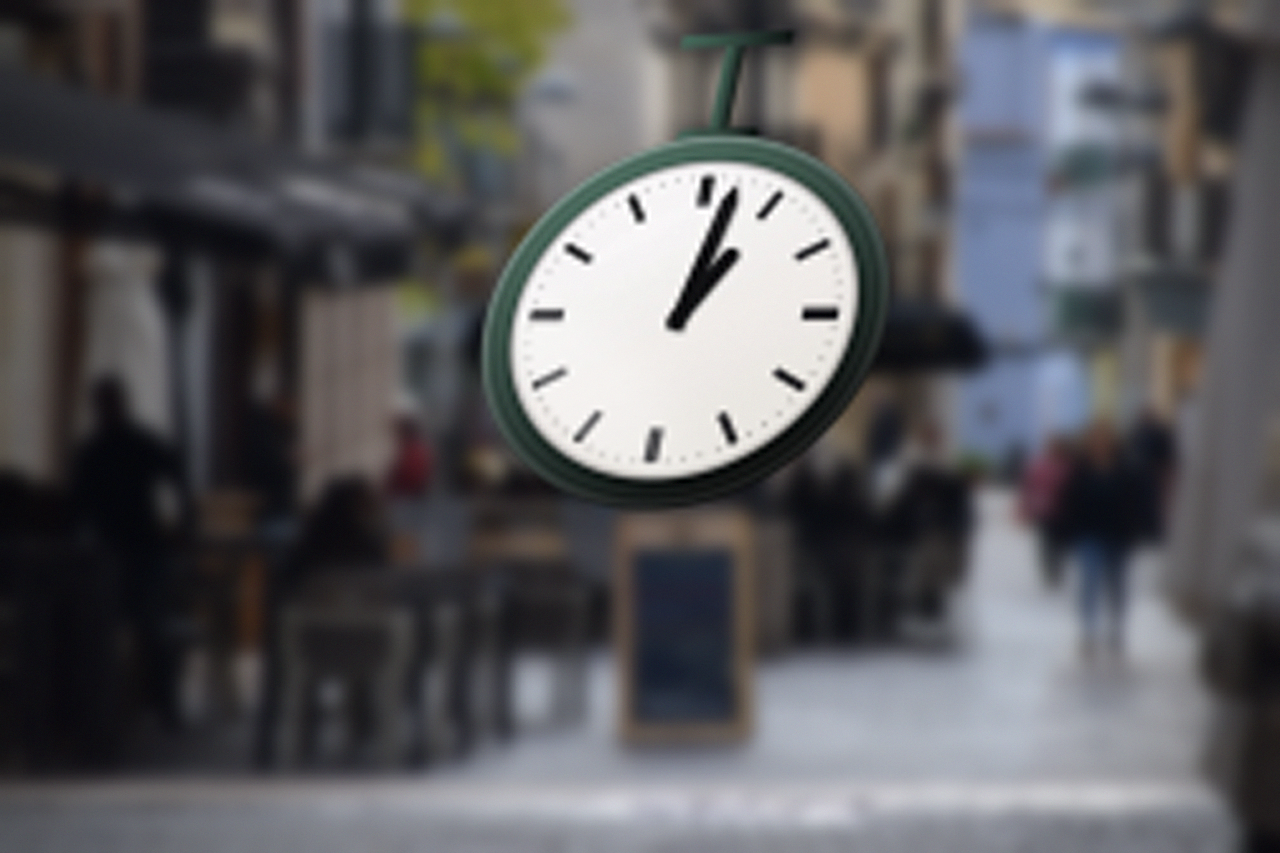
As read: 1.02
